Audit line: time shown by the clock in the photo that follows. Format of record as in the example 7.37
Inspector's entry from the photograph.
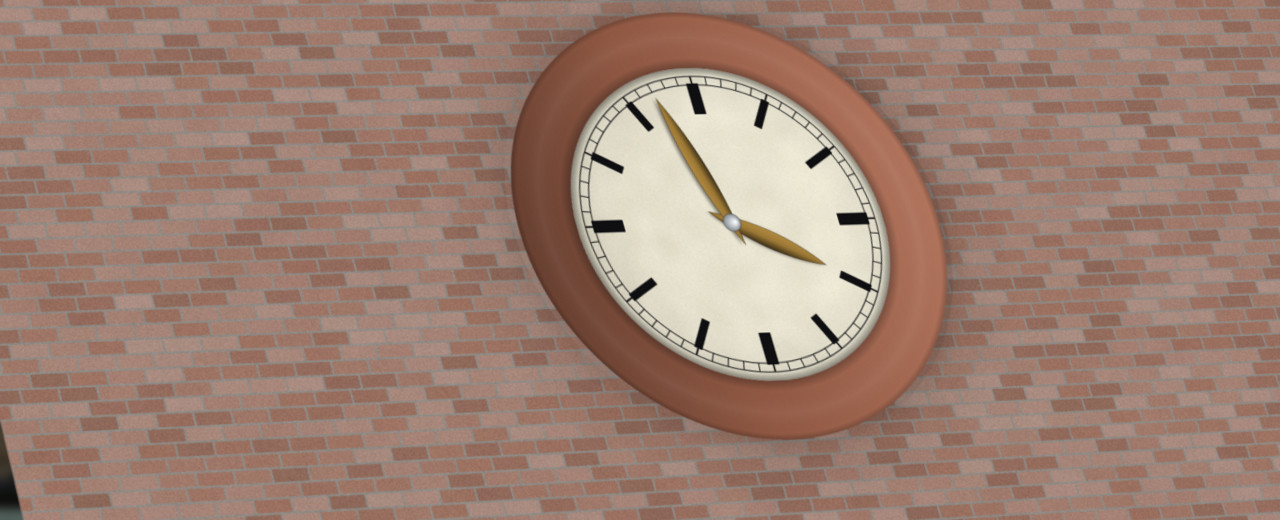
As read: 3.57
